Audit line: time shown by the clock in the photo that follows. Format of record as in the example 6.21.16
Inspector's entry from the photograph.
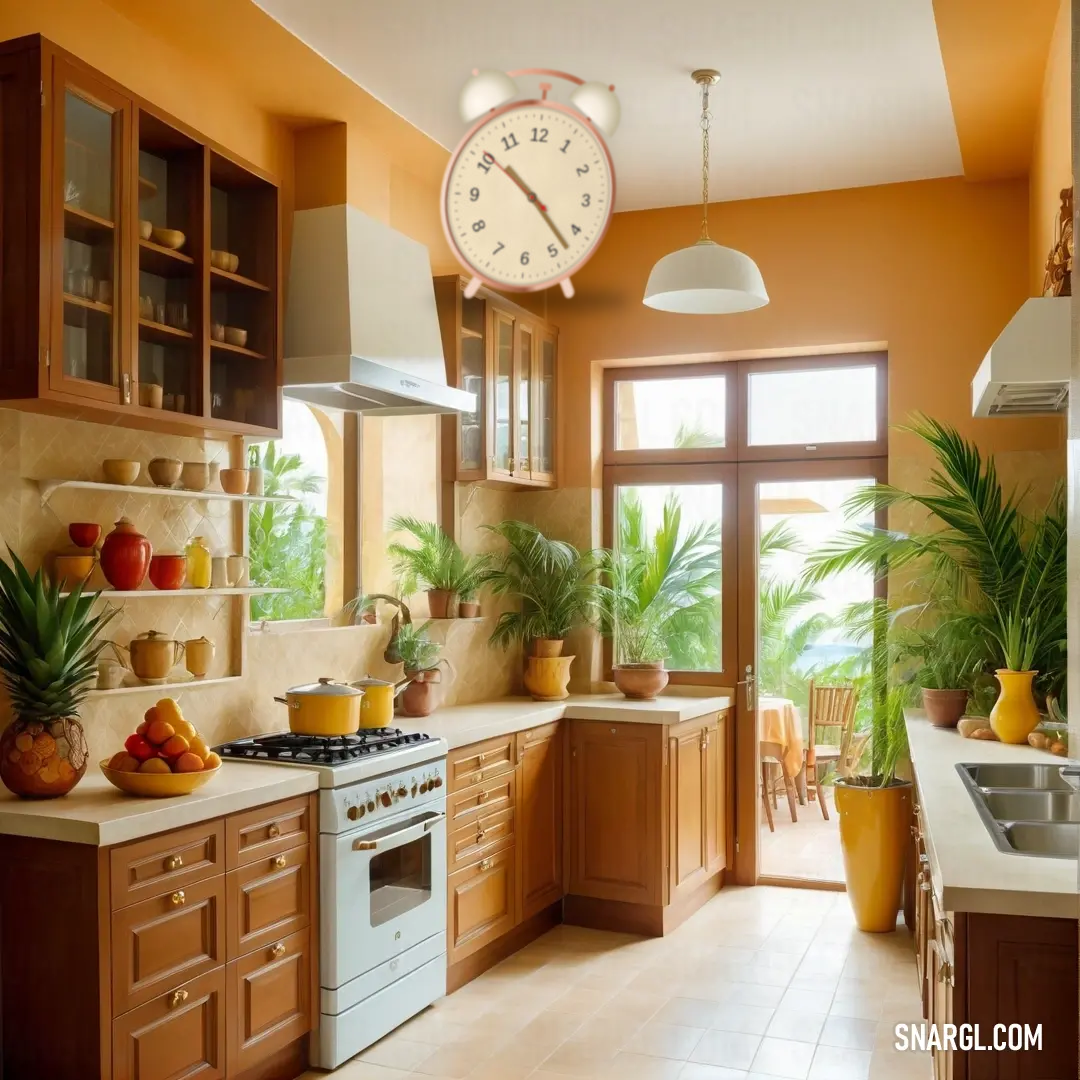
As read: 10.22.51
